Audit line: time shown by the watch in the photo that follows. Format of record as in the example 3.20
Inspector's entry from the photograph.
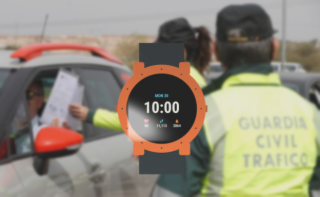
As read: 10.00
